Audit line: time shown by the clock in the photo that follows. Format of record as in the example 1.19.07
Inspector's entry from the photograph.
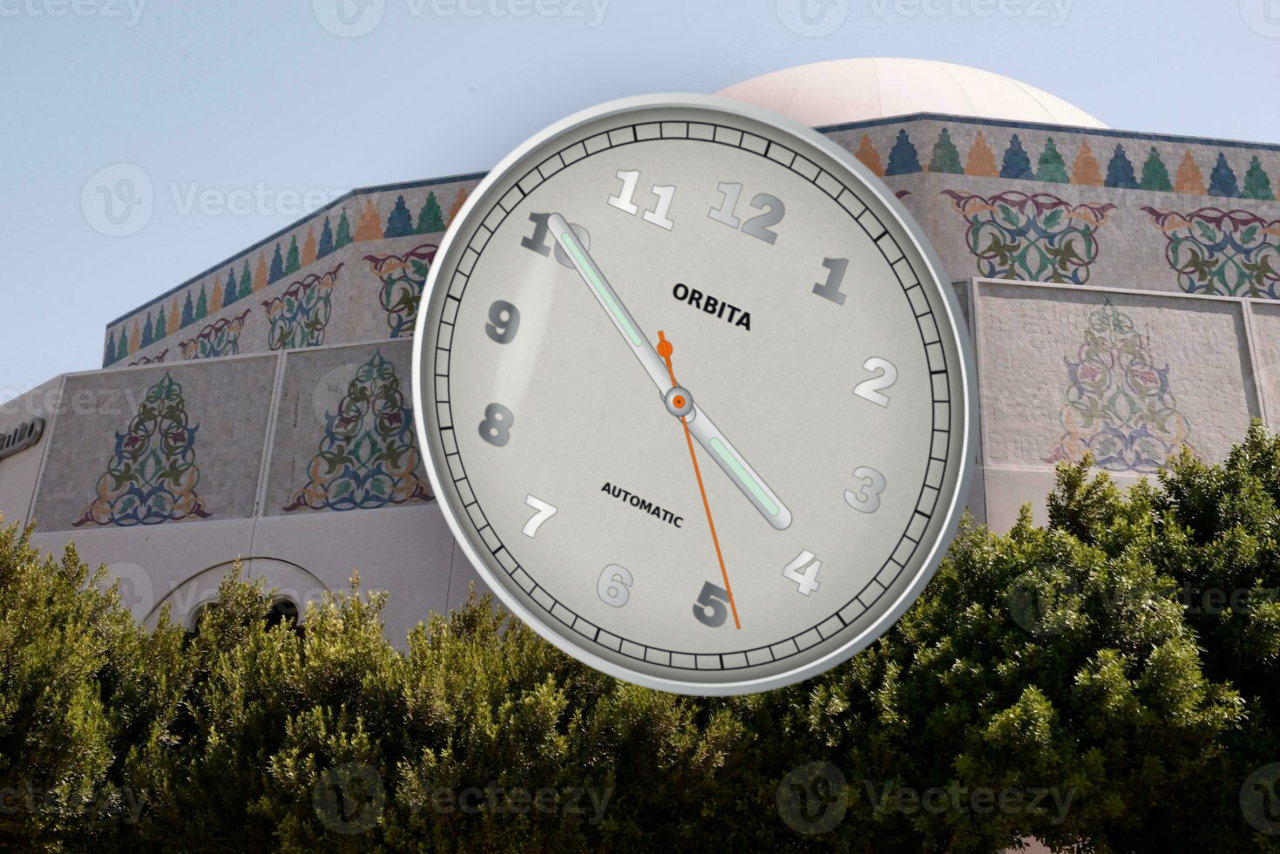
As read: 3.50.24
